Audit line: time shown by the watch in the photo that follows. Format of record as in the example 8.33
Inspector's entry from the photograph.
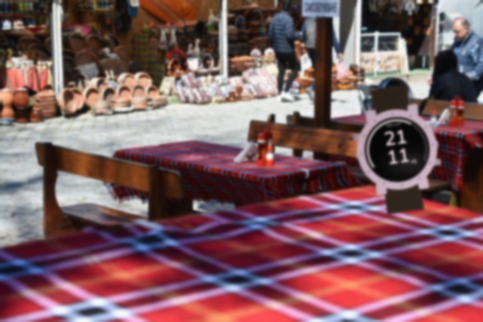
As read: 21.11
